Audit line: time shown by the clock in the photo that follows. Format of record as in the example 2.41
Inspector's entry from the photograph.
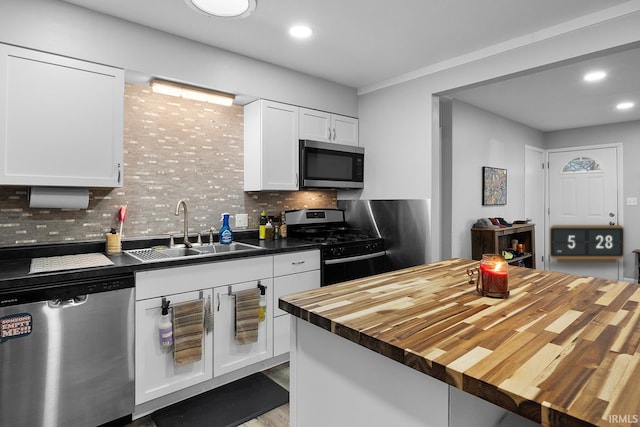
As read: 5.28
